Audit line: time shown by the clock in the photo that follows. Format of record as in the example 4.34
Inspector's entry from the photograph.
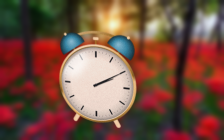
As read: 2.10
